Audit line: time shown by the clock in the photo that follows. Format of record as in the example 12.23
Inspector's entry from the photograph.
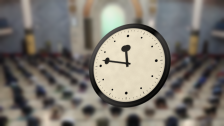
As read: 11.47
